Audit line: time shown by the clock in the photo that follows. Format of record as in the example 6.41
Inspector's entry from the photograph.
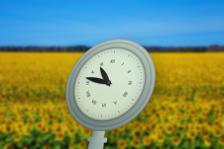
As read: 10.47
